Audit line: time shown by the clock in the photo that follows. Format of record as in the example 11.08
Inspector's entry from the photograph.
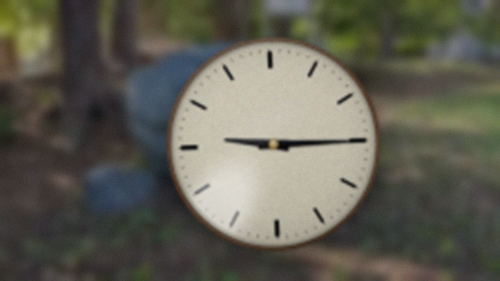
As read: 9.15
